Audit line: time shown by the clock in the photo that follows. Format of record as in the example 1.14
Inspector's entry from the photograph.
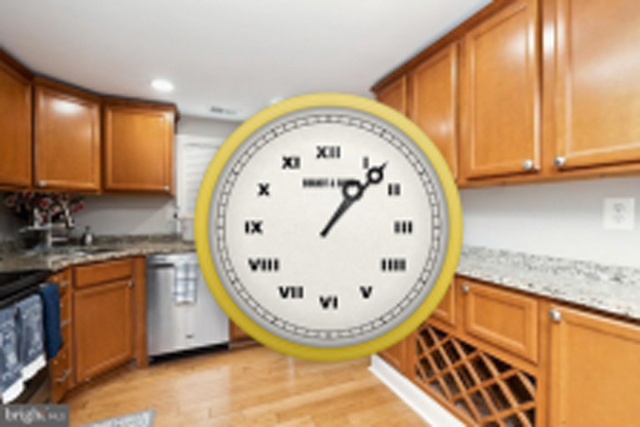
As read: 1.07
